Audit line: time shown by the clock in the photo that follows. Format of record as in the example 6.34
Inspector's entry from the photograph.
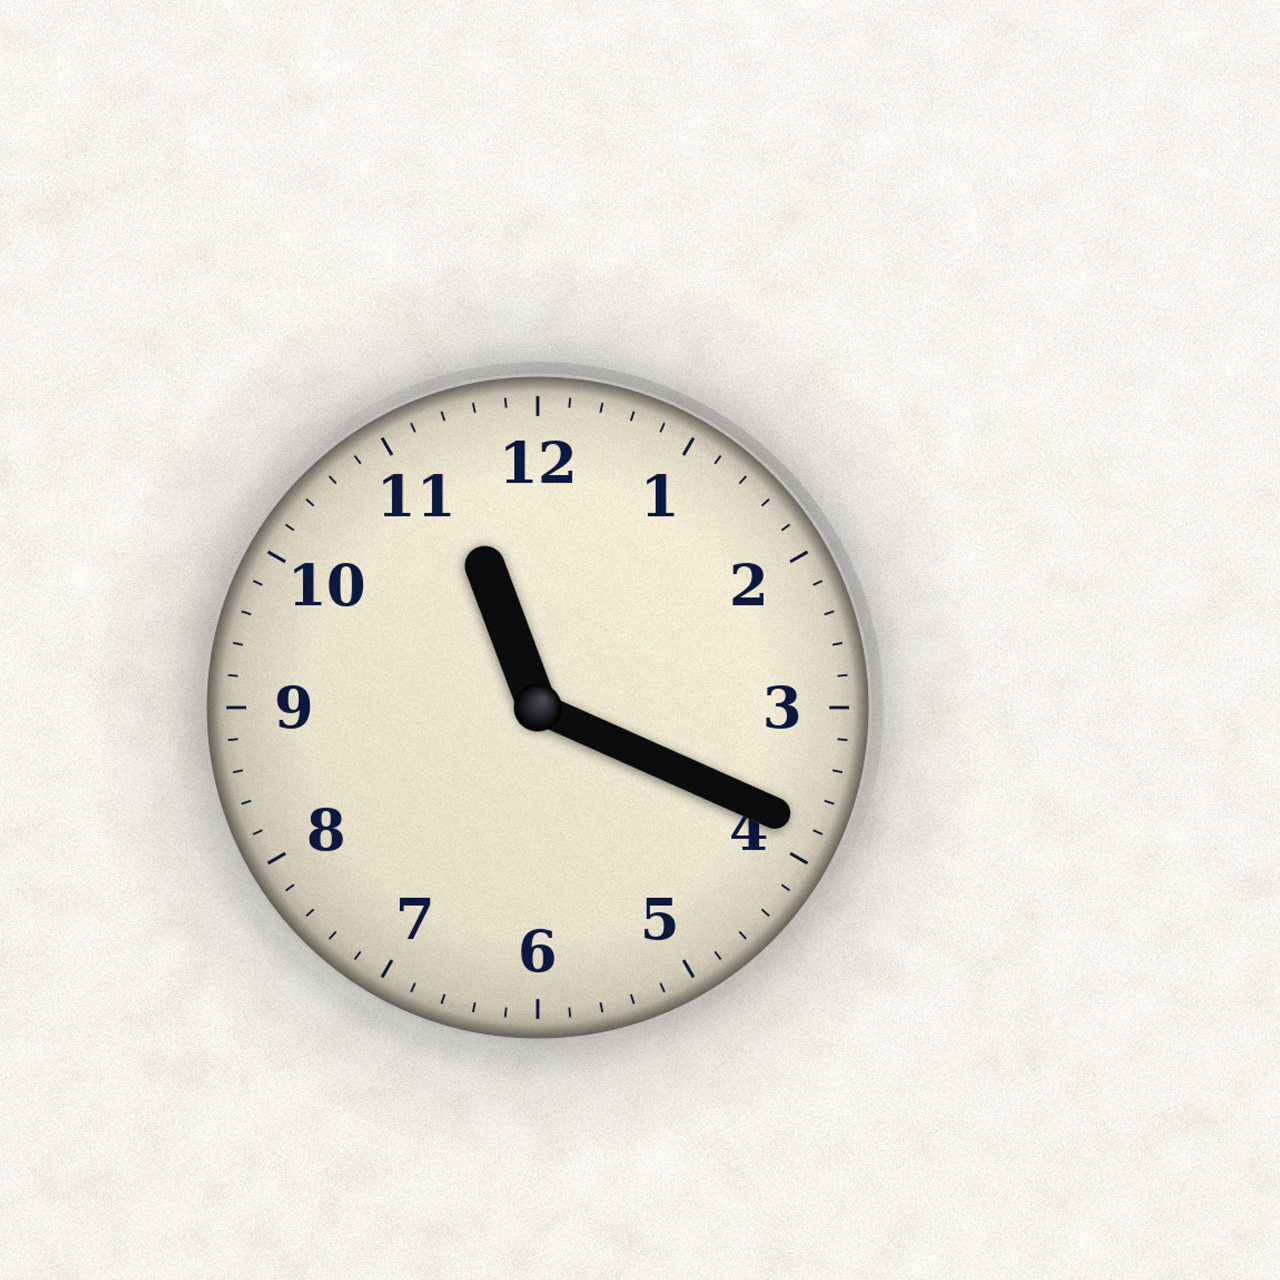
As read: 11.19
